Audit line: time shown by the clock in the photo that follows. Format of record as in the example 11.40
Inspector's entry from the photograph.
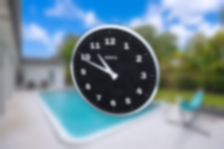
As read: 10.49
